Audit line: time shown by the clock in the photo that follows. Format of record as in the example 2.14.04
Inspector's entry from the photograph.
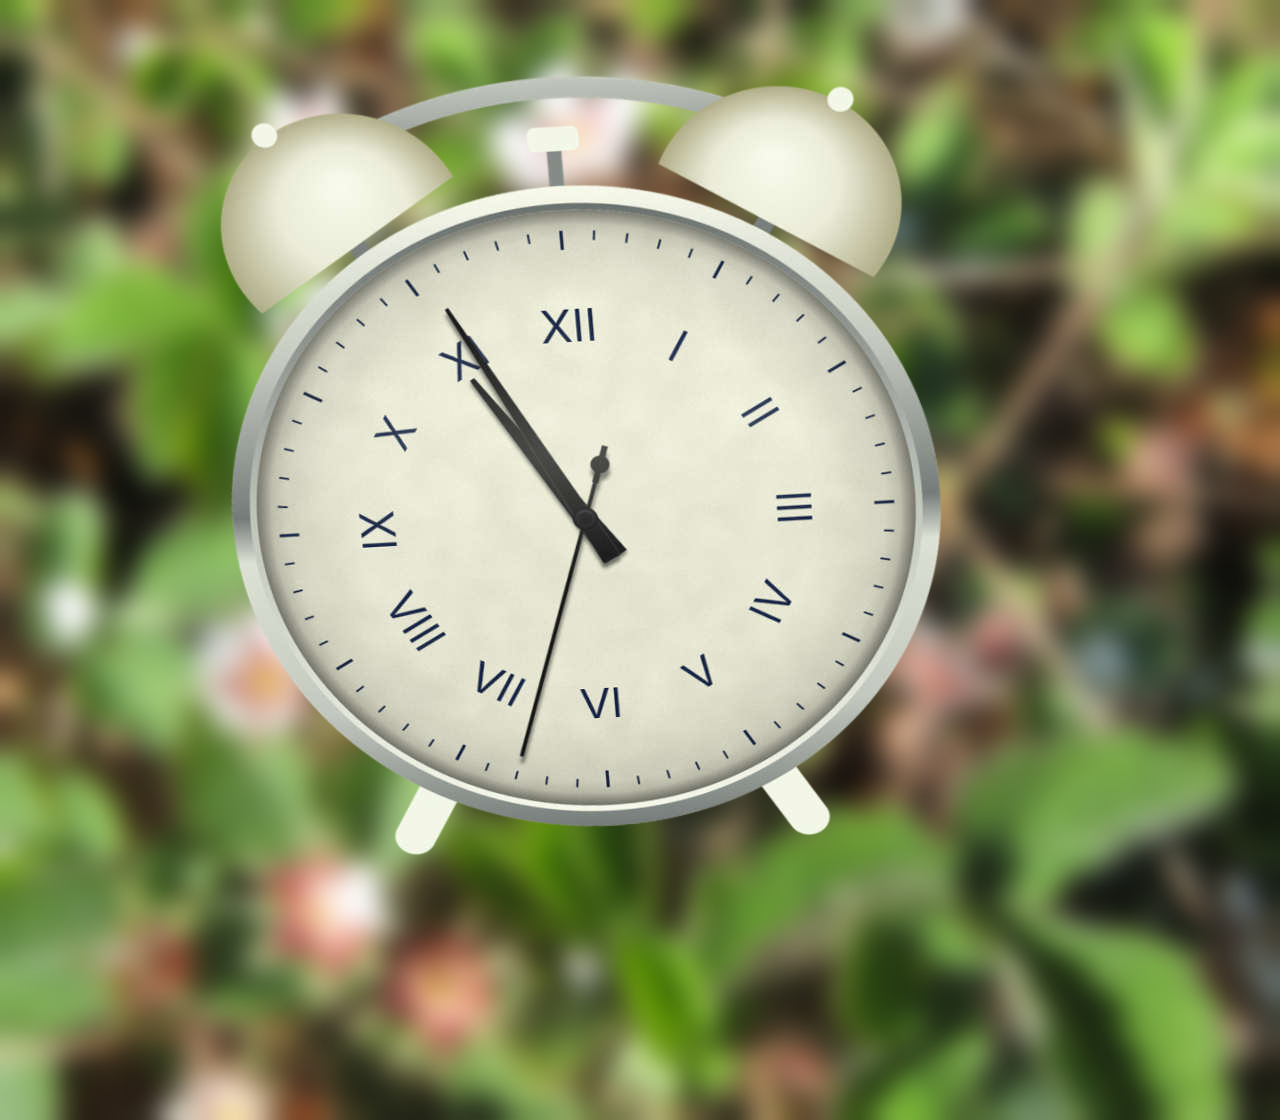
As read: 10.55.33
